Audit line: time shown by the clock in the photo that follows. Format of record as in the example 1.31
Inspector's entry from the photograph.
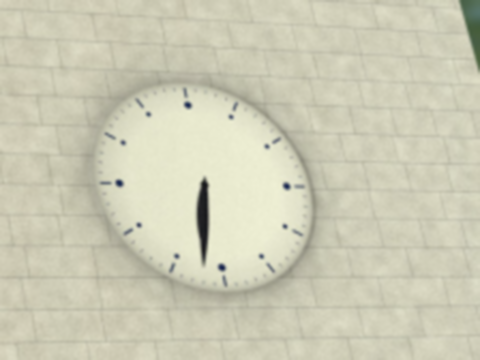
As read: 6.32
